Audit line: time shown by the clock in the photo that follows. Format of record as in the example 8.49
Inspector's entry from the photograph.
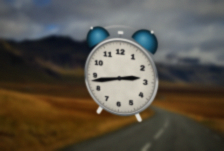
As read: 2.43
